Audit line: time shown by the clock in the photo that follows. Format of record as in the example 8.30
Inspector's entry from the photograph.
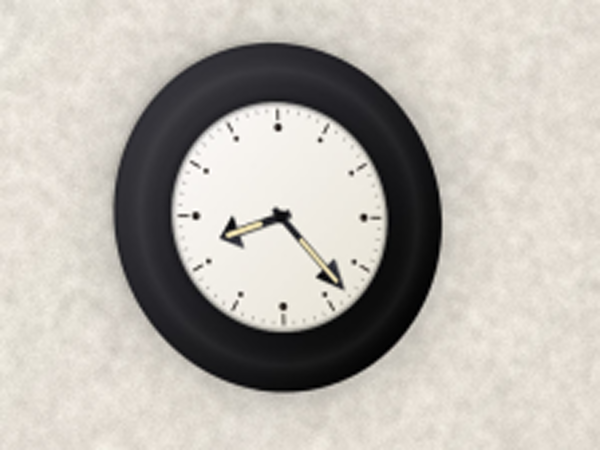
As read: 8.23
